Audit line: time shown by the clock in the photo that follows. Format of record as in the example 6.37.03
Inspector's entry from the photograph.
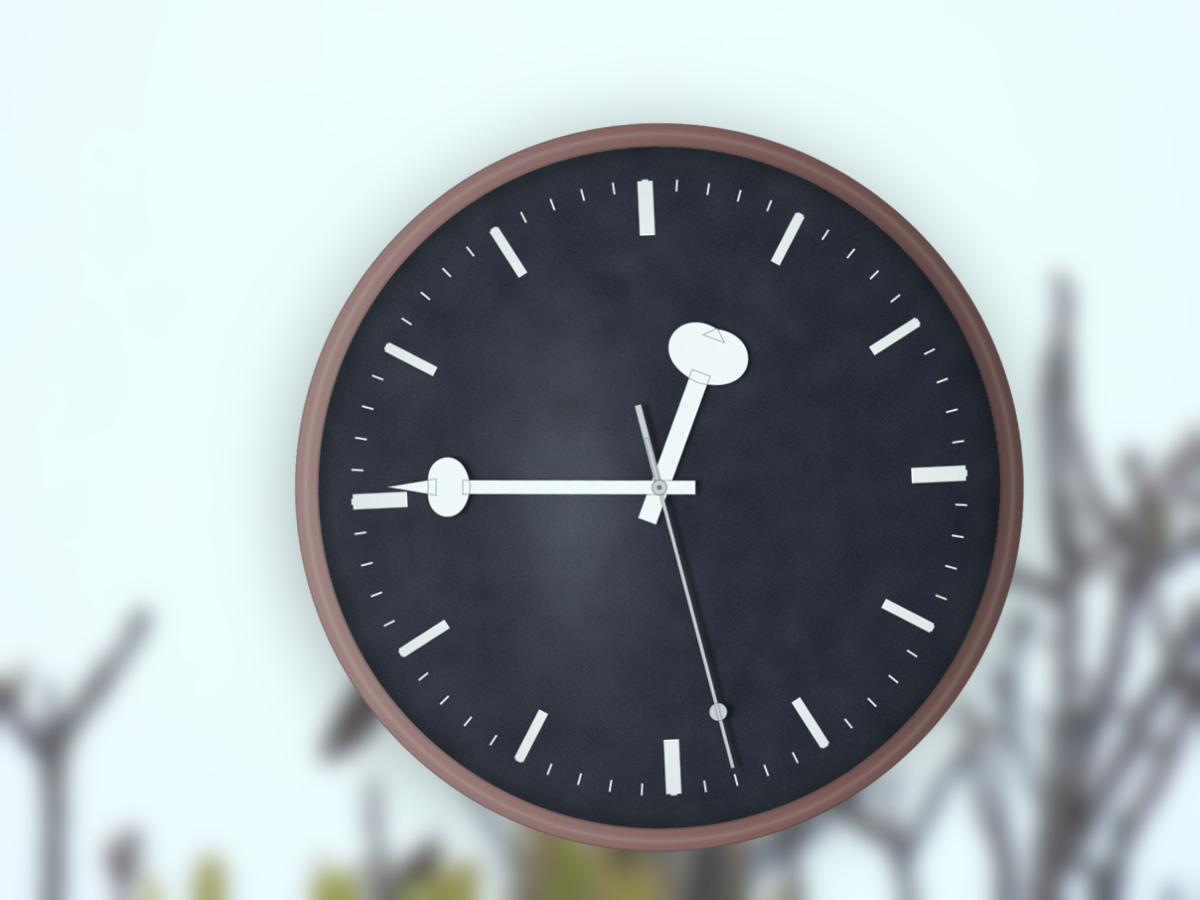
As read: 12.45.28
